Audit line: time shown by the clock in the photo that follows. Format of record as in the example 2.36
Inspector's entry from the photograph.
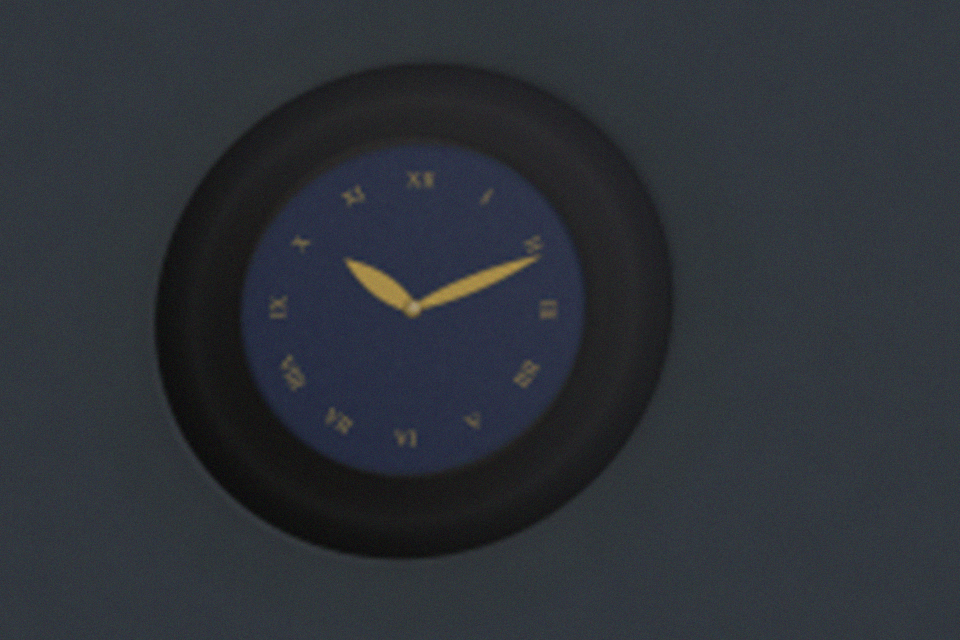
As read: 10.11
